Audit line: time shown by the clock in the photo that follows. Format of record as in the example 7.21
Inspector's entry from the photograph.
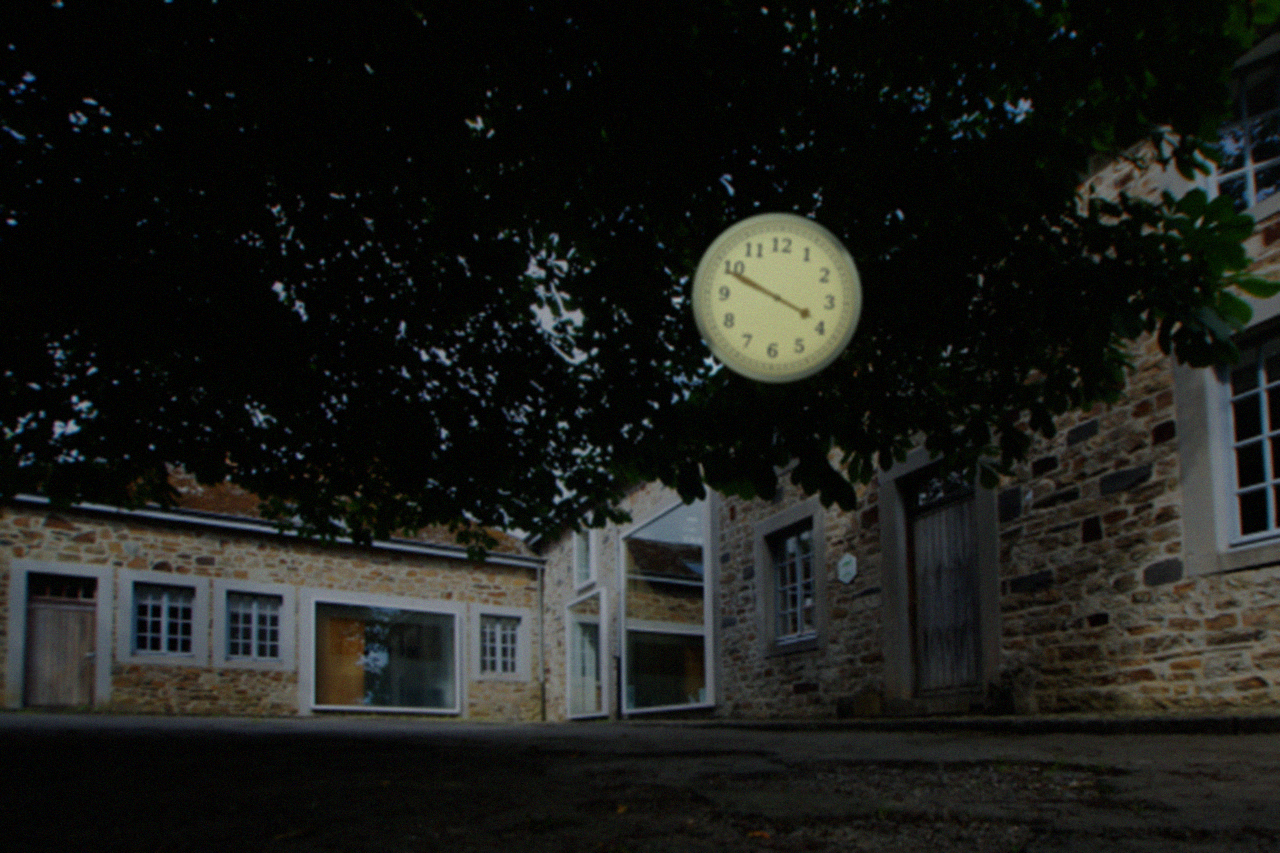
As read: 3.49
